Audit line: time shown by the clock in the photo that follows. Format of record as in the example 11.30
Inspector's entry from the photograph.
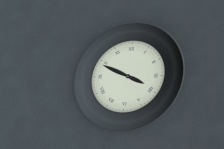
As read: 3.49
